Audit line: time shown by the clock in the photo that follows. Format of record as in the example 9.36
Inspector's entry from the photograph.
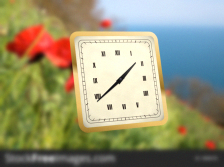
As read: 1.39
